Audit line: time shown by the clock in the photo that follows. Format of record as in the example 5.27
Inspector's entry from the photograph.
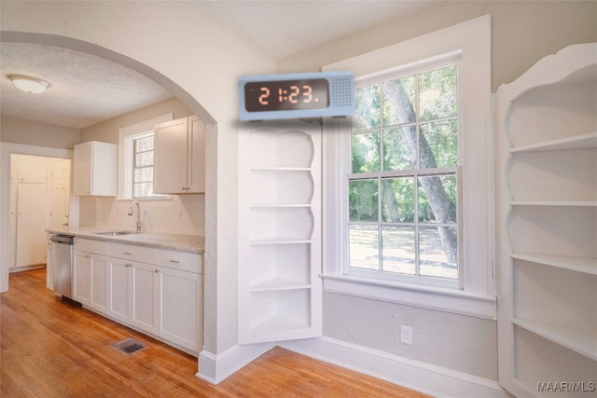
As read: 21.23
